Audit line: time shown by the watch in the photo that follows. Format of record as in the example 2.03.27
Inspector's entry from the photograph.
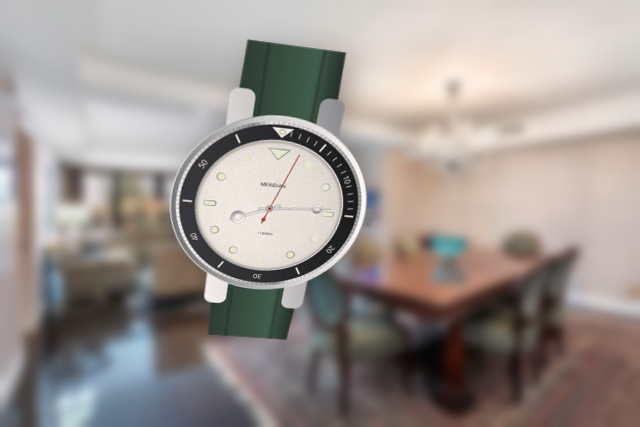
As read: 8.14.03
